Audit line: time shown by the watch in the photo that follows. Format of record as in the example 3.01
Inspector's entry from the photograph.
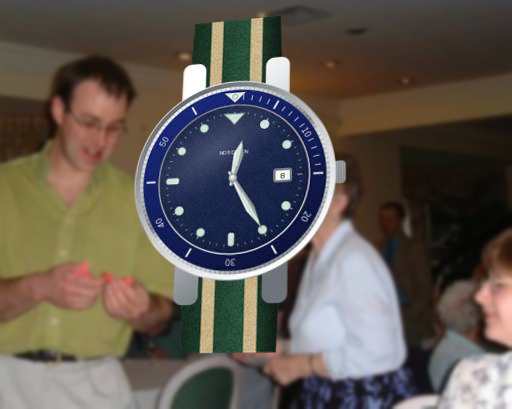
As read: 12.25
